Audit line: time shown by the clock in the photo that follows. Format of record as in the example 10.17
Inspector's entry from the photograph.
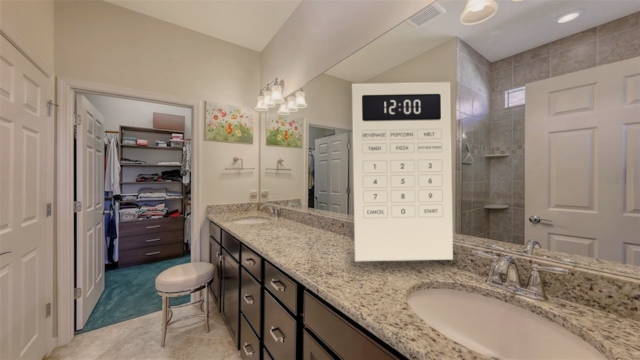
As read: 12.00
